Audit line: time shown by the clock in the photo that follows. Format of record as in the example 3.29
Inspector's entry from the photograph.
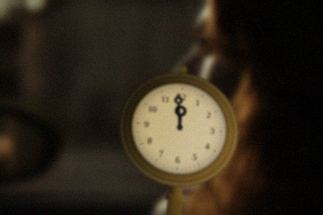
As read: 11.59
